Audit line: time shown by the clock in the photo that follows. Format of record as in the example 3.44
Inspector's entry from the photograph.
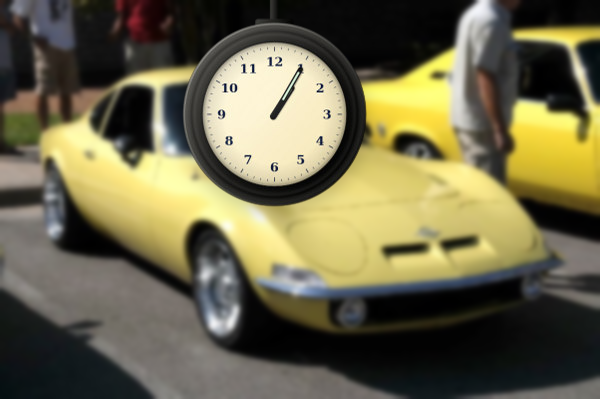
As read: 1.05
